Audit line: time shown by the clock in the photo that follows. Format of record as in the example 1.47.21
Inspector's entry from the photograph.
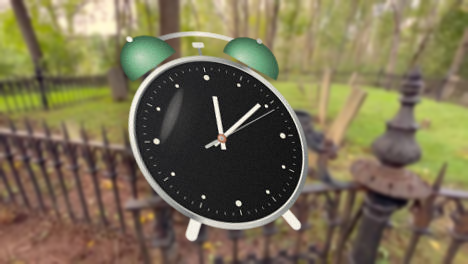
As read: 12.09.11
